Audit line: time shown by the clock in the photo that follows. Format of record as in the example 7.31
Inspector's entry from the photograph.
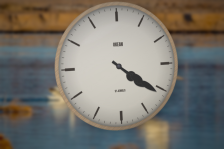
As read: 4.21
